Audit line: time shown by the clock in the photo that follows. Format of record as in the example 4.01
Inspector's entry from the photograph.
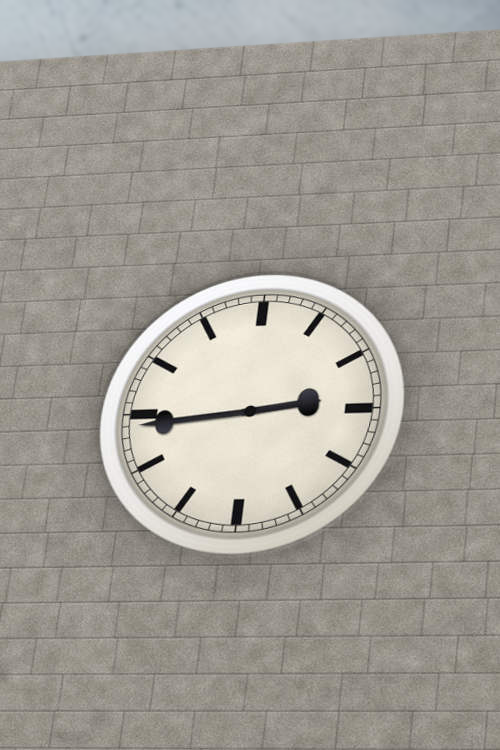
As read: 2.44
